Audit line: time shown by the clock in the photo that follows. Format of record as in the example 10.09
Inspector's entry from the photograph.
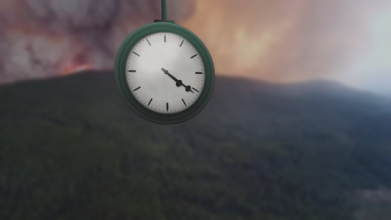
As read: 4.21
